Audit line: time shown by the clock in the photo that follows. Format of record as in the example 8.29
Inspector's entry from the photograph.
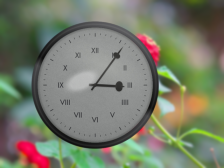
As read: 3.06
